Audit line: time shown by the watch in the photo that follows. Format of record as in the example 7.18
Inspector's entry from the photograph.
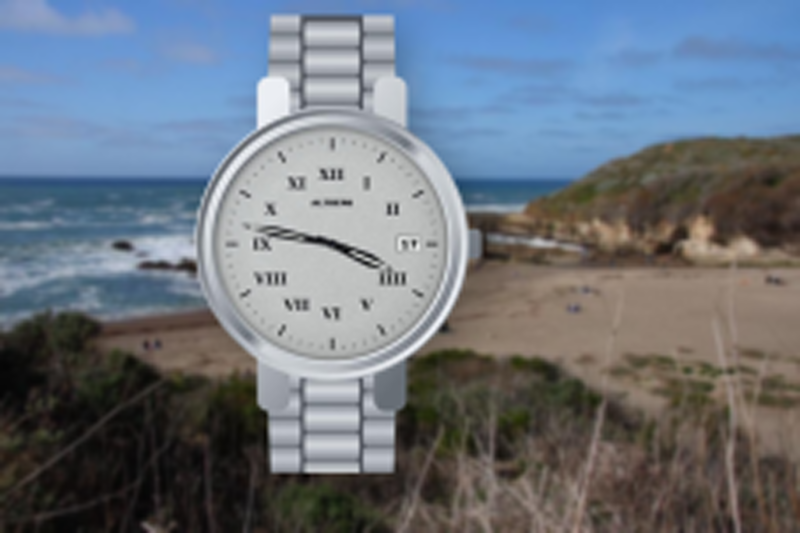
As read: 3.47
